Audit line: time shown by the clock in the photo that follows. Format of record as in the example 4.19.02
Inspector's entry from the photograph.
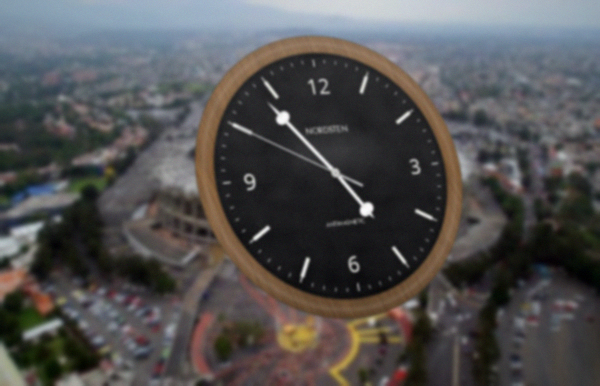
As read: 4.53.50
